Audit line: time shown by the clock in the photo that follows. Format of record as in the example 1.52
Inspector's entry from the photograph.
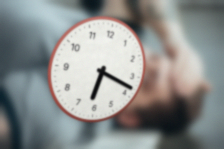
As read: 6.18
